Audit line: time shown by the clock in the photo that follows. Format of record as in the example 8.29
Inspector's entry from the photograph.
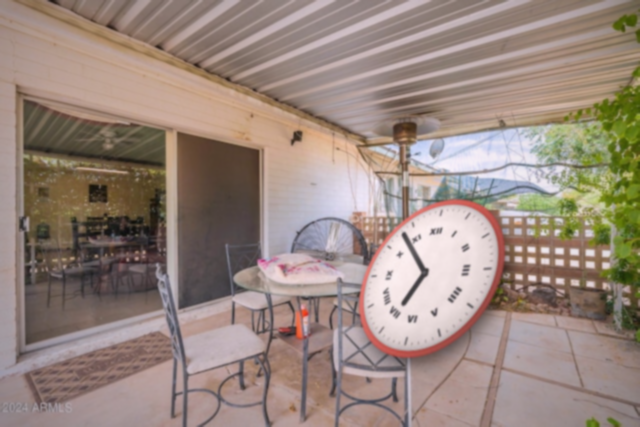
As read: 6.53
